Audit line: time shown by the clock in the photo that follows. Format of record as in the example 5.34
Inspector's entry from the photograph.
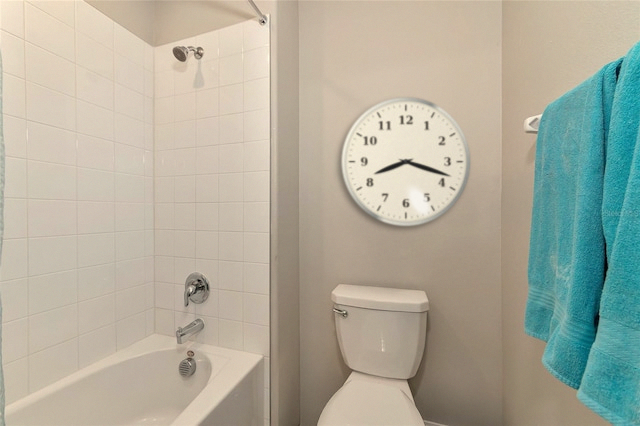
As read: 8.18
